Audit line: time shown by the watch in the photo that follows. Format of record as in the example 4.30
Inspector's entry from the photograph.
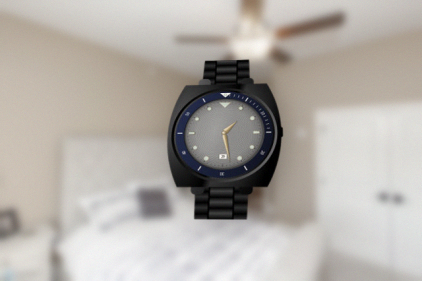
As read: 1.28
